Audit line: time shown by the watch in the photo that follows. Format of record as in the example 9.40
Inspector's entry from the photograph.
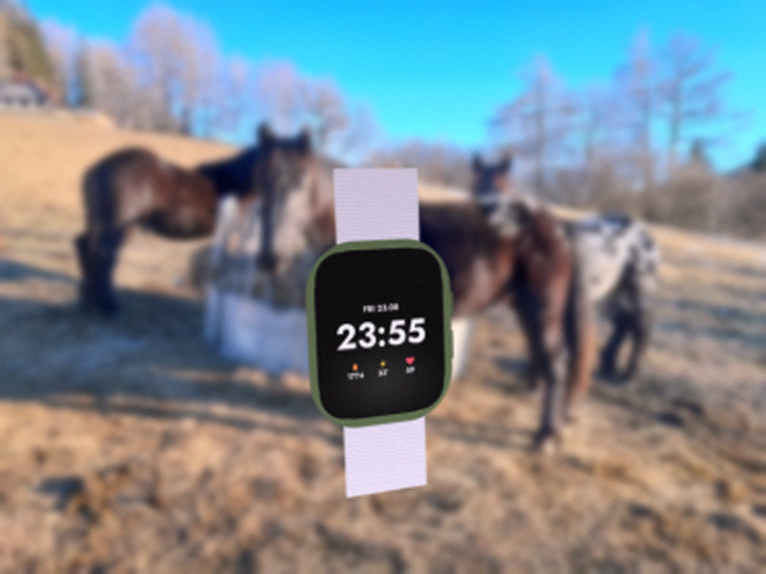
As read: 23.55
